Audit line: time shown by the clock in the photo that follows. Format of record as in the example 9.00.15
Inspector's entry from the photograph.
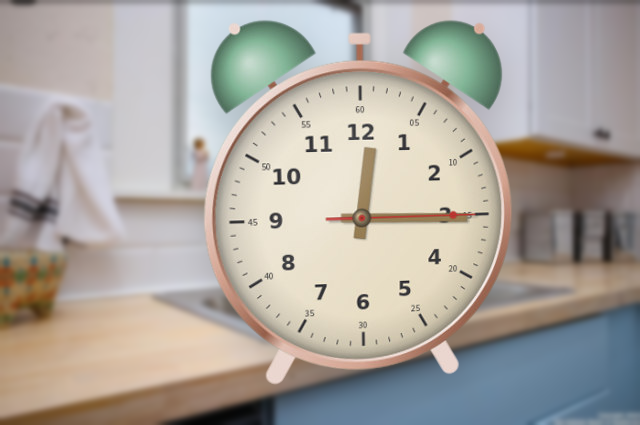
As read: 12.15.15
